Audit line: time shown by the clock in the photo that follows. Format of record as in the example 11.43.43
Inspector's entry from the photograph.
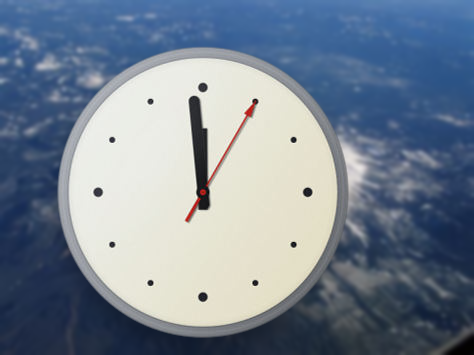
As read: 11.59.05
